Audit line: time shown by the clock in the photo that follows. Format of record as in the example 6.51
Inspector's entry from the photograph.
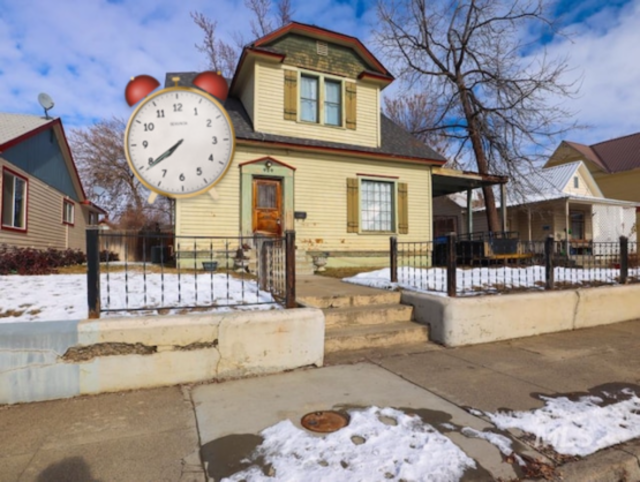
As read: 7.39
